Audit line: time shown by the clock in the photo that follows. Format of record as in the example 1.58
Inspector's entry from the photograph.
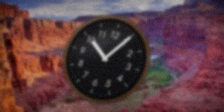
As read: 10.05
